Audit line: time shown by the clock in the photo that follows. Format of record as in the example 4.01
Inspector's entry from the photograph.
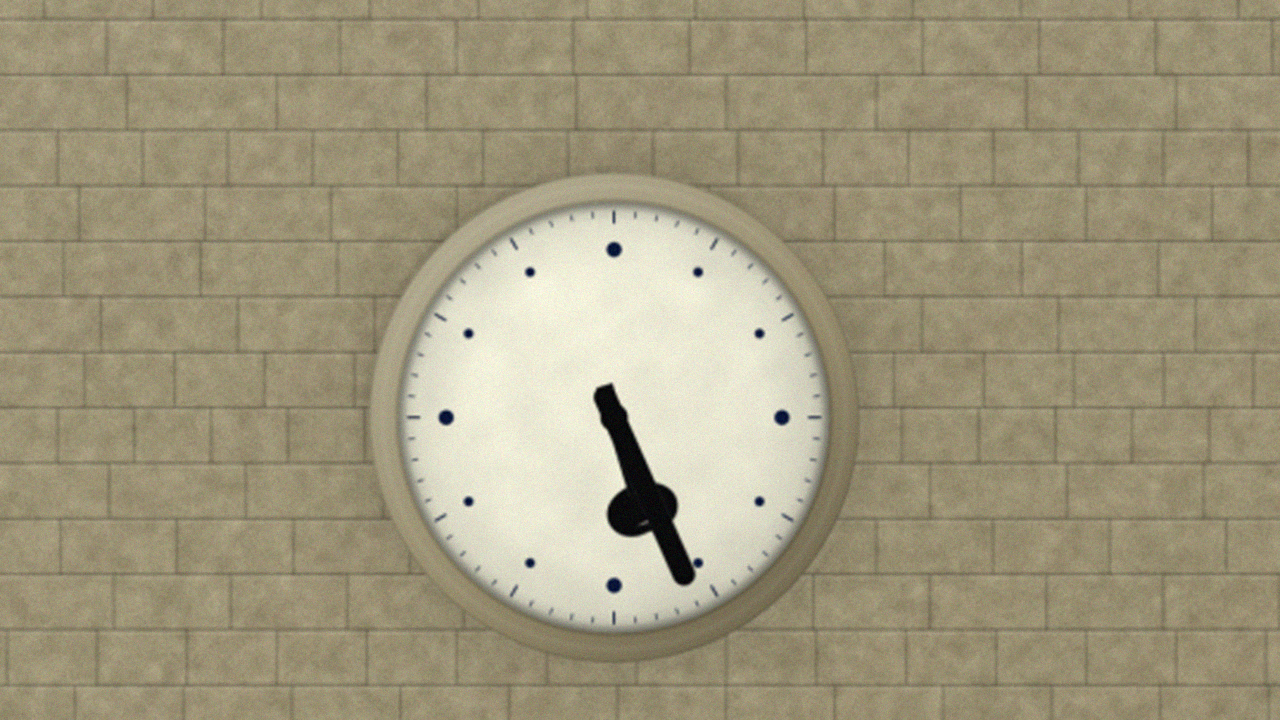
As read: 5.26
